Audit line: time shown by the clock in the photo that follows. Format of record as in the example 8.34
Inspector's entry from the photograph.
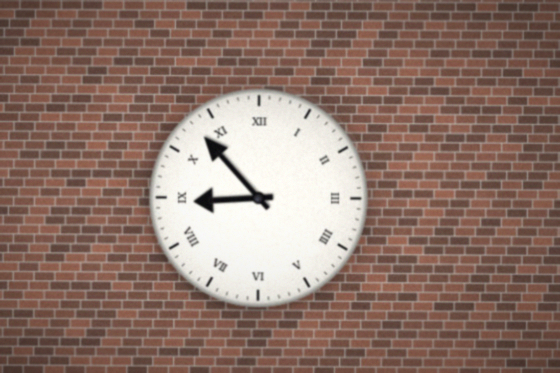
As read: 8.53
